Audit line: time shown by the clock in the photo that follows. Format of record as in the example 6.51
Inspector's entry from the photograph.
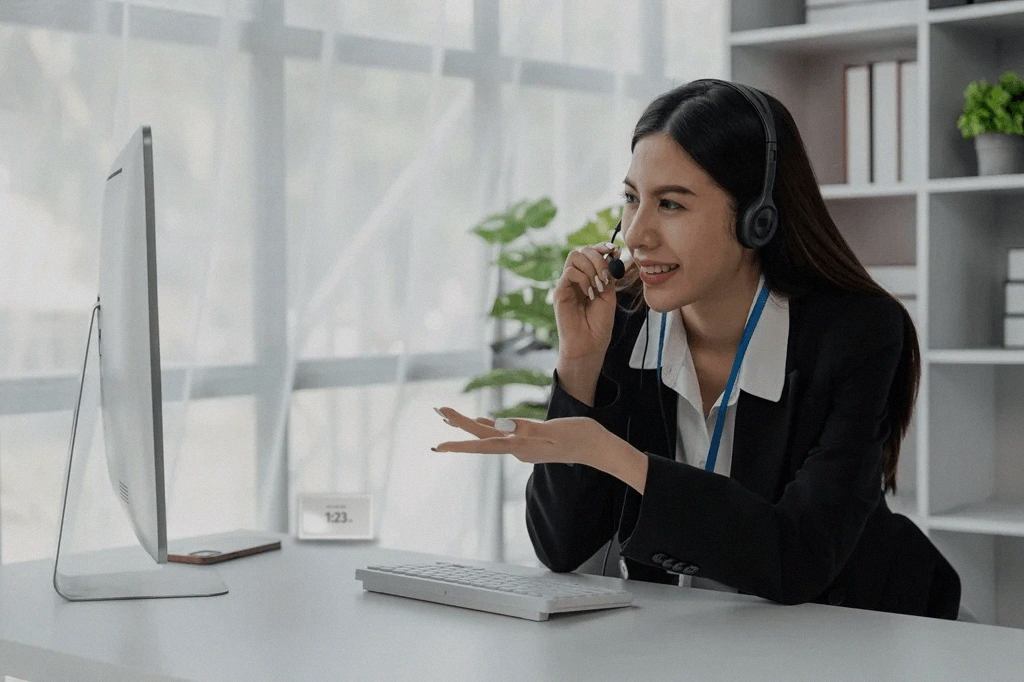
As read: 1.23
